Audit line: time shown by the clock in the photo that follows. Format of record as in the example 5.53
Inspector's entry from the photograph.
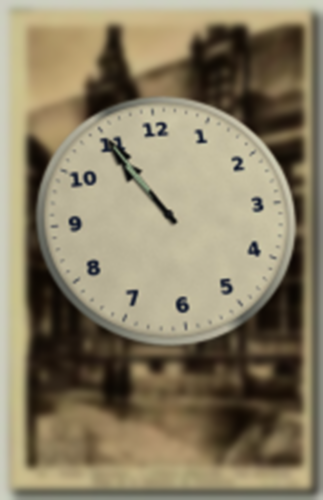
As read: 10.55
